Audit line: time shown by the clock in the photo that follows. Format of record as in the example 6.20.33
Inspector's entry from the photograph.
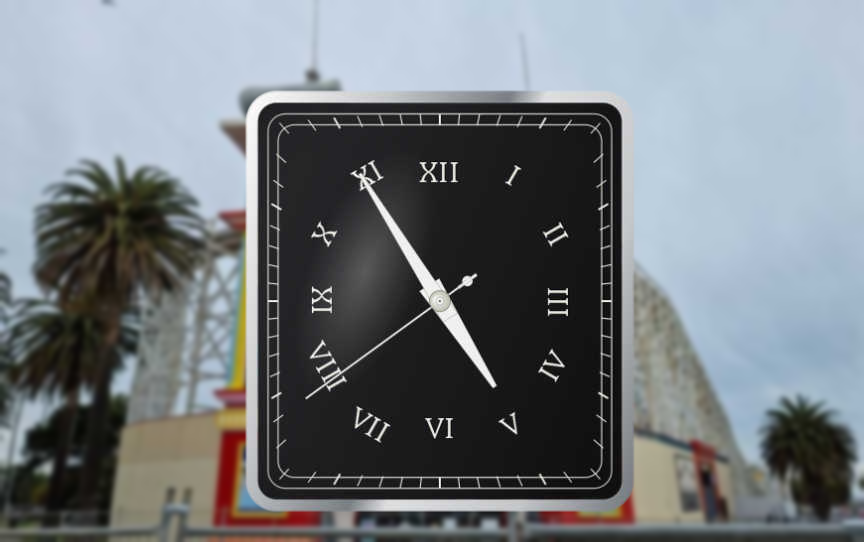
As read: 4.54.39
